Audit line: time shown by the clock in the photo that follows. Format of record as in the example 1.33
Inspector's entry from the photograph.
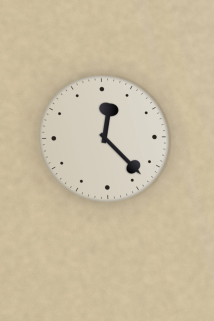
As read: 12.23
